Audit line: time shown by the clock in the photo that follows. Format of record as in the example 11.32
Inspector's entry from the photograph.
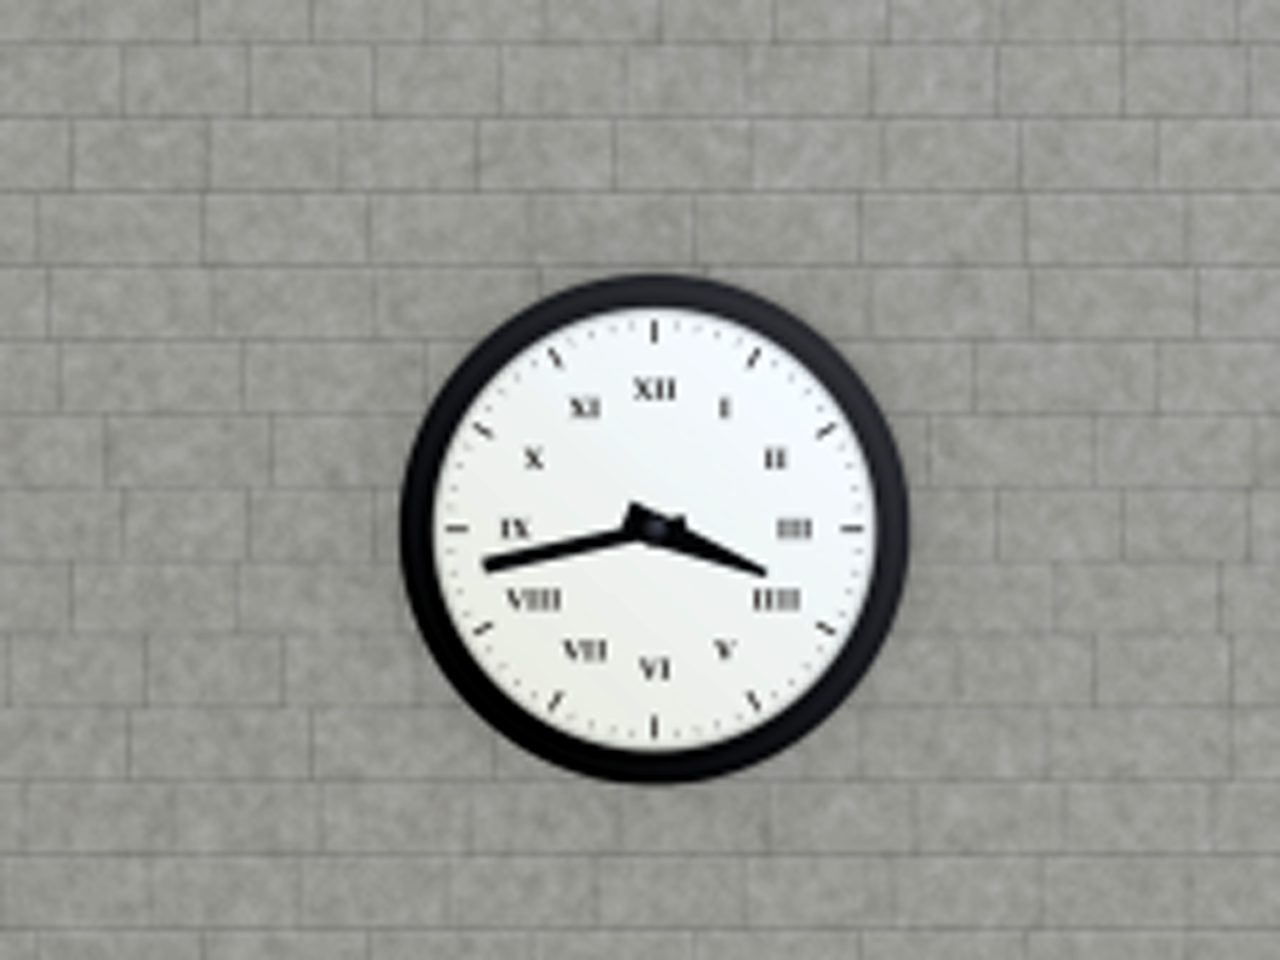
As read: 3.43
